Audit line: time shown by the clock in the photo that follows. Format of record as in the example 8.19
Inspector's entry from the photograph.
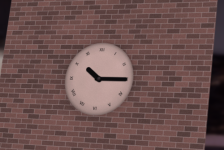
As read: 10.15
